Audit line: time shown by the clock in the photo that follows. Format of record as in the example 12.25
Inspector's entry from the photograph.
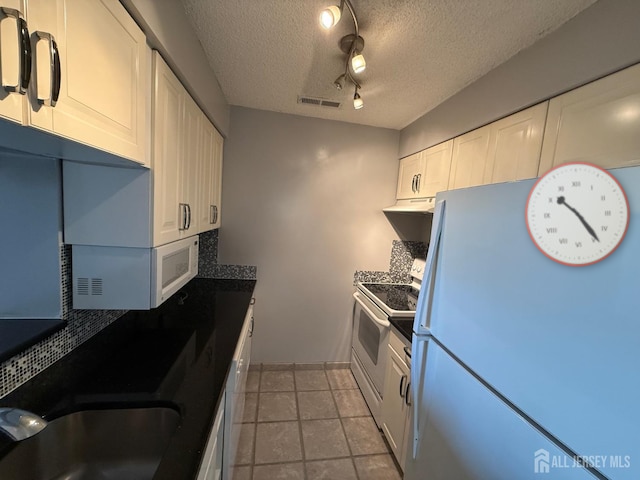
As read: 10.24
